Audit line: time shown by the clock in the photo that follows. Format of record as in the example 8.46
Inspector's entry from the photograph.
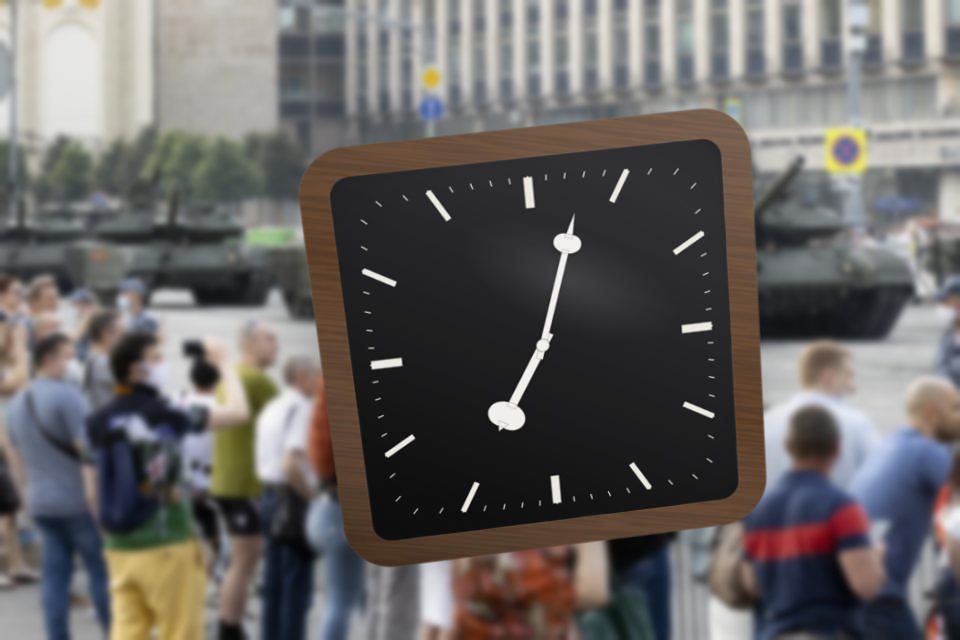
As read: 7.03
